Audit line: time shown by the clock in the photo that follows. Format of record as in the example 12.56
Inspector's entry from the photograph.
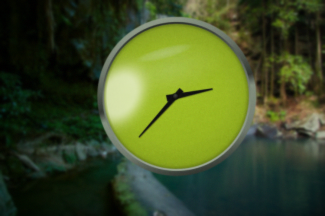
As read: 2.37
